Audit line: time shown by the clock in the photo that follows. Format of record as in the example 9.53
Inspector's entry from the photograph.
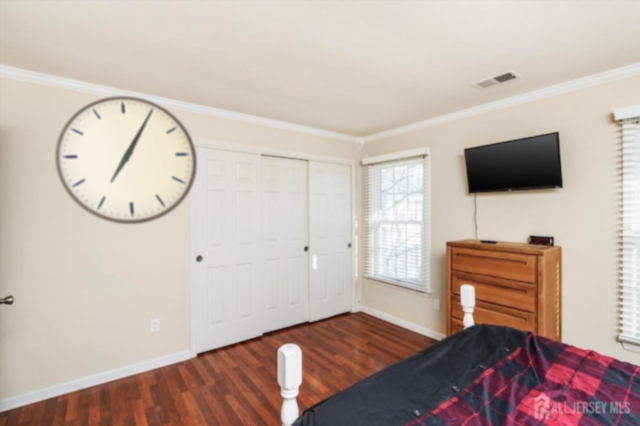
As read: 7.05
